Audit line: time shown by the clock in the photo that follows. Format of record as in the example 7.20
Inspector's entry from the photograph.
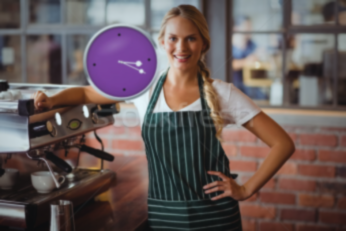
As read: 3.20
